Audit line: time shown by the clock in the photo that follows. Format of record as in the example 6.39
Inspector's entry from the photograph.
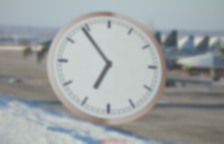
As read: 6.54
